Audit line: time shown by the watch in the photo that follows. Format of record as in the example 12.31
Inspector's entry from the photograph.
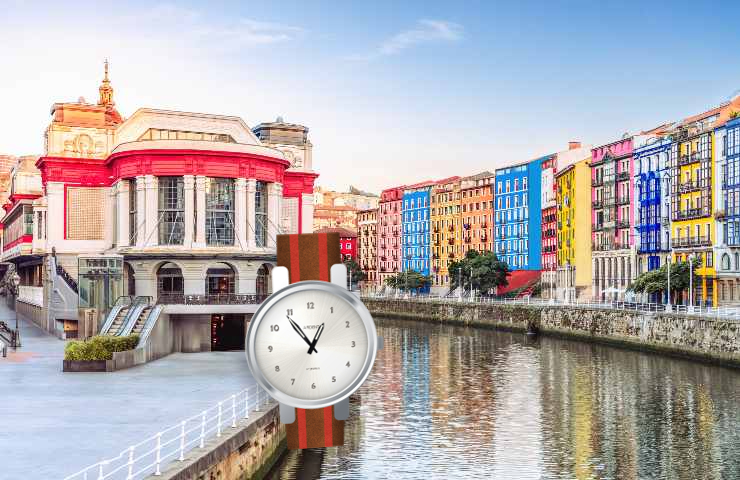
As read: 12.54
